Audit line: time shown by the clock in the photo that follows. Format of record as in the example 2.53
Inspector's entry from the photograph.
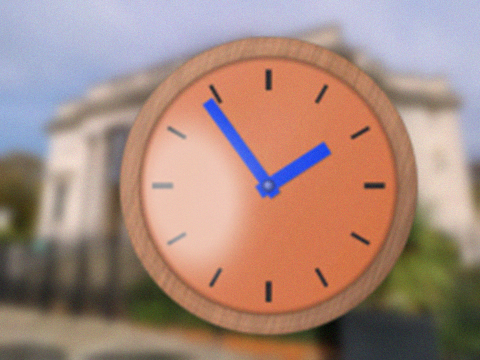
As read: 1.54
